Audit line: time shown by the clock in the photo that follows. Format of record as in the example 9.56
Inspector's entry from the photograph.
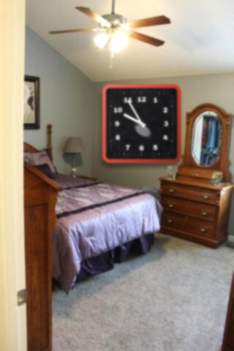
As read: 9.55
